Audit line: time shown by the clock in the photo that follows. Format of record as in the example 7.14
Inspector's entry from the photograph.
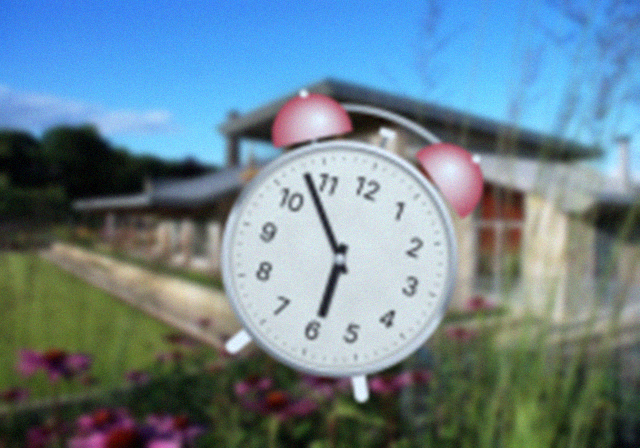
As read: 5.53
